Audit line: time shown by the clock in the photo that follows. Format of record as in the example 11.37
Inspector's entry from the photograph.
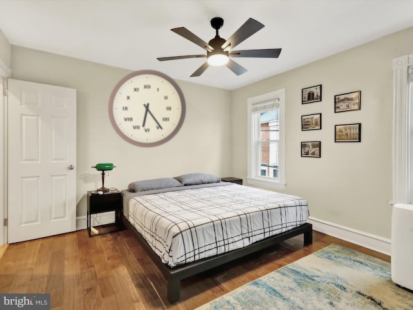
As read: 6.24
